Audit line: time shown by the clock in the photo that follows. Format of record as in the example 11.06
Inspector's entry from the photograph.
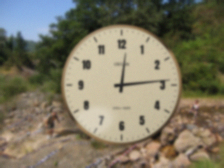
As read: 12.14
